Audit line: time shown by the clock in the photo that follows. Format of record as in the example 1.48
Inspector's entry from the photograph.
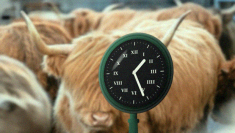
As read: 1.26
